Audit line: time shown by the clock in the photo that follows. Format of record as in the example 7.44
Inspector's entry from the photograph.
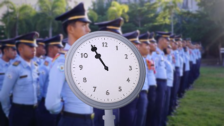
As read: 10.55
